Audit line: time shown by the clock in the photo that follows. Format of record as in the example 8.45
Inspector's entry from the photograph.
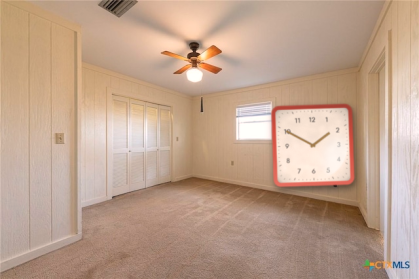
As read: 1.50
